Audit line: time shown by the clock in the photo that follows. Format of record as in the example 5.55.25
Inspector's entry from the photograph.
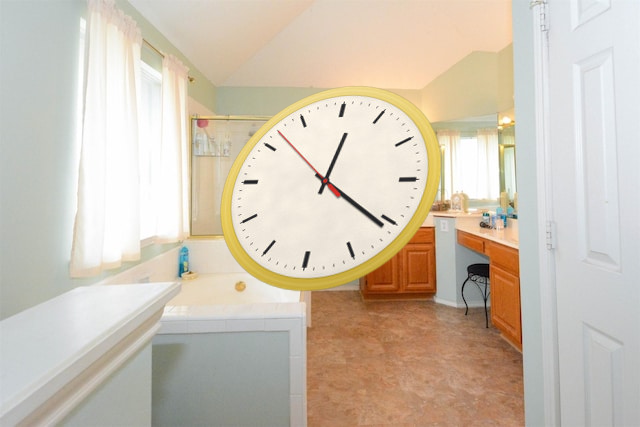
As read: 12.20.52
